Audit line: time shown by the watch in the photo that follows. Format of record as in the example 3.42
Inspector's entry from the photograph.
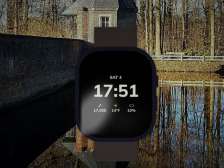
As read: 17.51
